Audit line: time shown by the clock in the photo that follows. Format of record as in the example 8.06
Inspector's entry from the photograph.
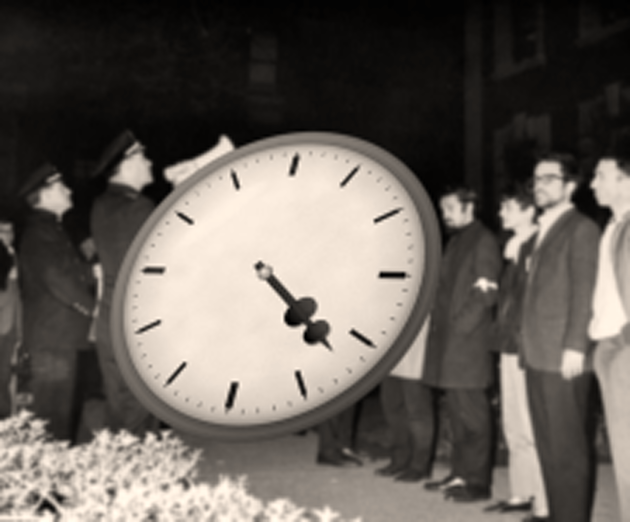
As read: 4.22
